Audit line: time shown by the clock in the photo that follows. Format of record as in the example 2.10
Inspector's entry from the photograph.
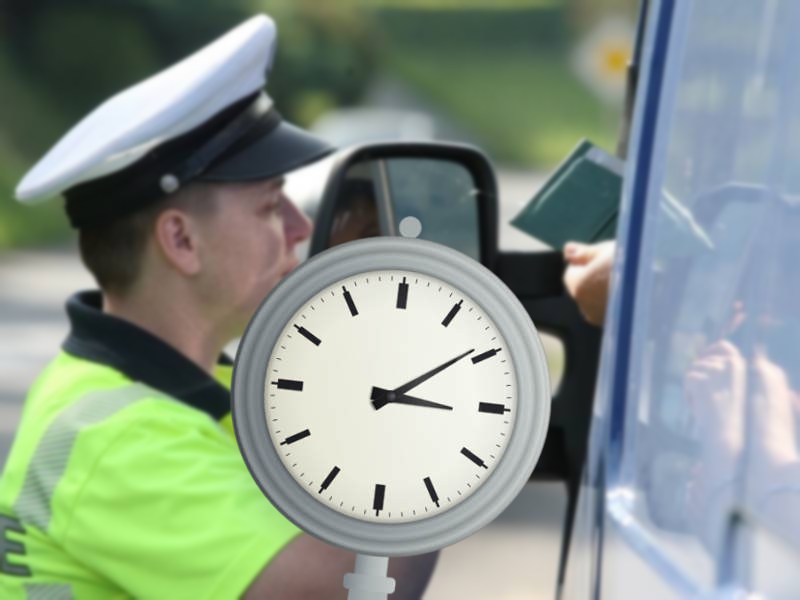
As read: 3.09
